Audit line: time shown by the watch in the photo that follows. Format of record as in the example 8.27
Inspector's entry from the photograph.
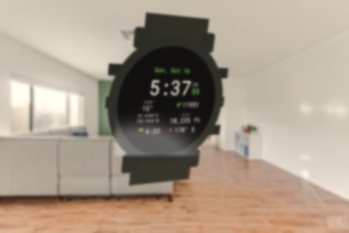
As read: 5.37
